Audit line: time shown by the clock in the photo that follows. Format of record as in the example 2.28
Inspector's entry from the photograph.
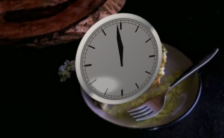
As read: 11.59
